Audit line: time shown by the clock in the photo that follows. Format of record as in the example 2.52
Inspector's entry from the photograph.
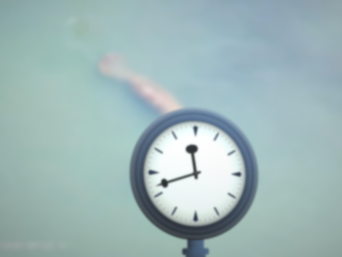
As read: 11.42
